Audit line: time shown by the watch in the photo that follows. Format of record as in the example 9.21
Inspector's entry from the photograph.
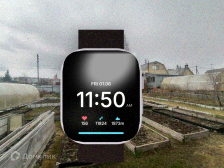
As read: 11.50
